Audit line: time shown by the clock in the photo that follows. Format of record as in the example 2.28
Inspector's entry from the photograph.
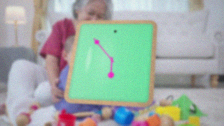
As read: 5.53
